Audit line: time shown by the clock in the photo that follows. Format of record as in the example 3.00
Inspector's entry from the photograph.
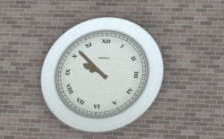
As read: 9.52
